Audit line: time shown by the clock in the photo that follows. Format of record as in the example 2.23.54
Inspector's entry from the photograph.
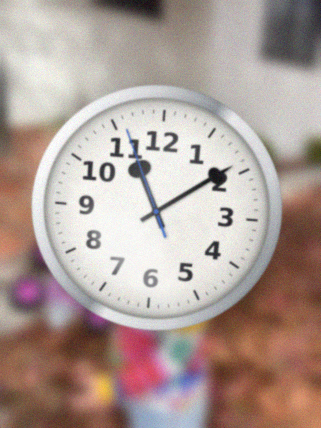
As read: 11.08.56
